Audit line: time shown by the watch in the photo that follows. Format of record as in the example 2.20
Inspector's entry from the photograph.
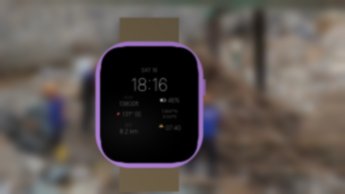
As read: 18.16
